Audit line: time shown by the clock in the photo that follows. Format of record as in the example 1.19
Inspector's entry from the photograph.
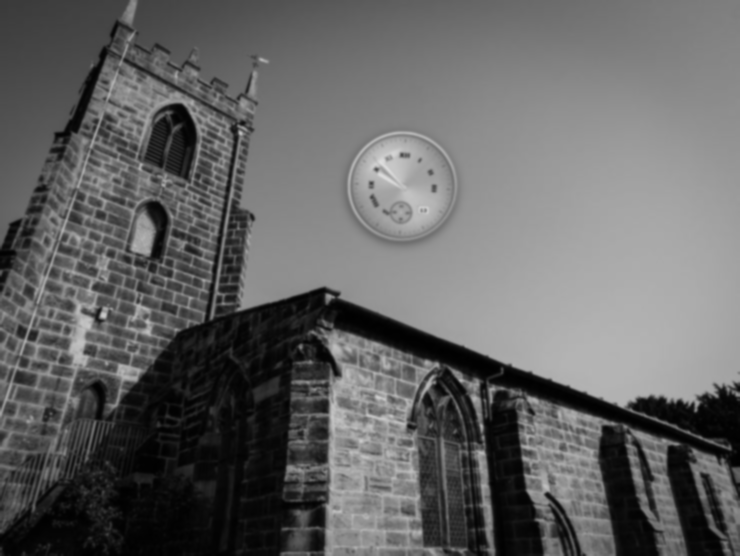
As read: 9.52
